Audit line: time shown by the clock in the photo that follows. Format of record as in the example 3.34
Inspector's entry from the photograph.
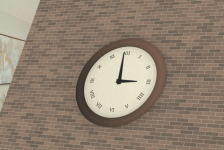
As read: 2.59
